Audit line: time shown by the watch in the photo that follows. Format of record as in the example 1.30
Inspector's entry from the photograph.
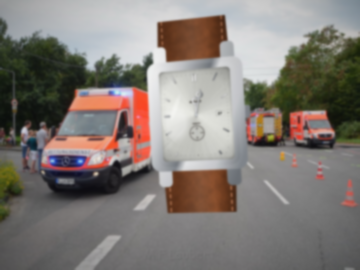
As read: 12.02
